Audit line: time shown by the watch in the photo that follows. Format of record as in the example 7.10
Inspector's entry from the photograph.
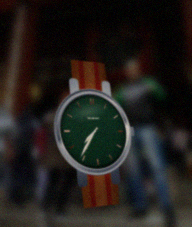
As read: 7.36
